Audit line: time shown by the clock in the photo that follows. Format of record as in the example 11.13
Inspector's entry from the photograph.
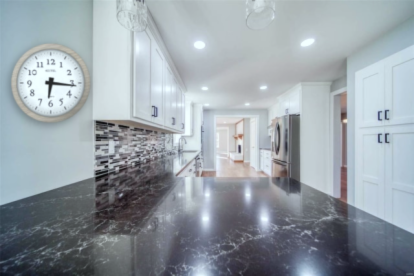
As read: 6.16
